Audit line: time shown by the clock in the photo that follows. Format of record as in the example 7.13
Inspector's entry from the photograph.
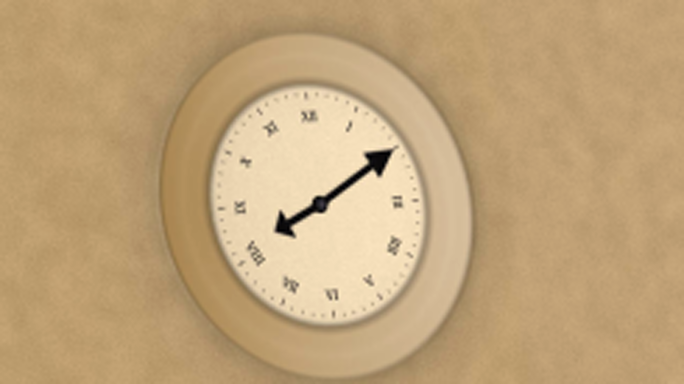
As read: 8.10
